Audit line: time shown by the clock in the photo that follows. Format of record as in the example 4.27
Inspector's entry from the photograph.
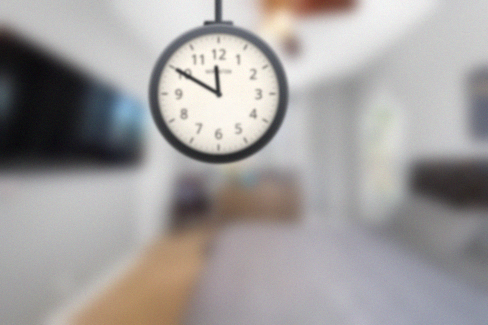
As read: 11.50
